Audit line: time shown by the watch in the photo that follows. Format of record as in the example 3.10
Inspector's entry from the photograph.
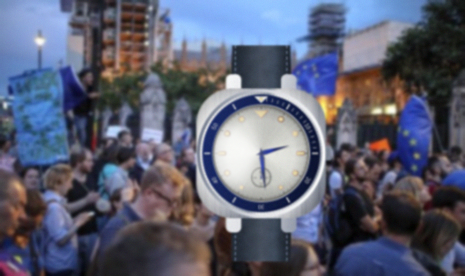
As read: 2.29
